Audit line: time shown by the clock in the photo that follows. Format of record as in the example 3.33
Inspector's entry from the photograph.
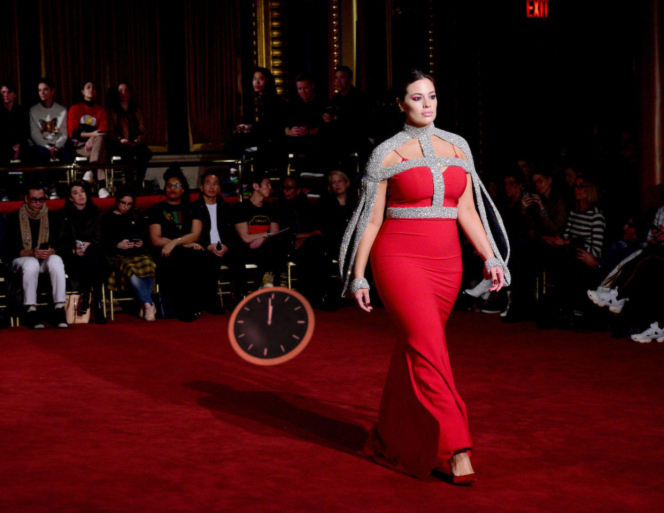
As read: 11.59
